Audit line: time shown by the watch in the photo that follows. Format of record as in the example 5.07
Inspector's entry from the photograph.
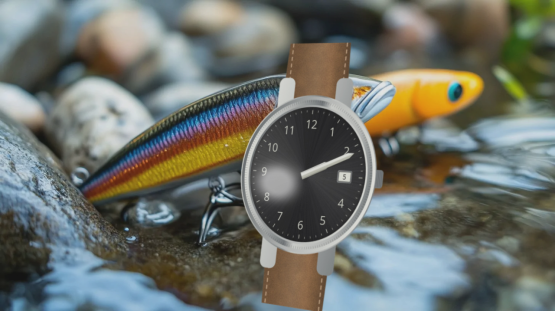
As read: 2.11
